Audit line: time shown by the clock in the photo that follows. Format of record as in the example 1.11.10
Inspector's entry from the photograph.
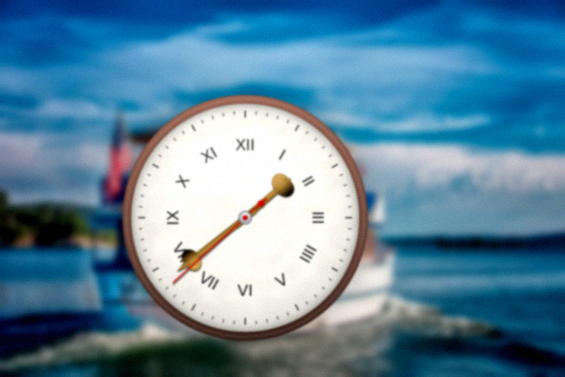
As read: 1.38.38
